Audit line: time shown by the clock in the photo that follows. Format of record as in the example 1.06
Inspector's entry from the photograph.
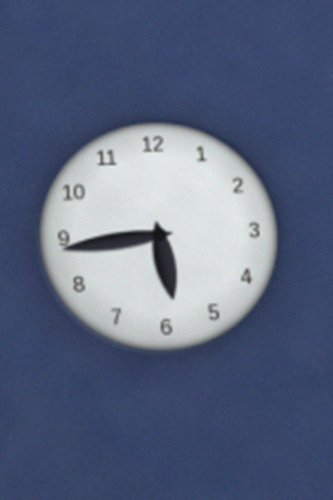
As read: 5.44
